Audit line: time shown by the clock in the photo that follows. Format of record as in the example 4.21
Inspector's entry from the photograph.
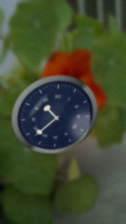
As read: 10.38
